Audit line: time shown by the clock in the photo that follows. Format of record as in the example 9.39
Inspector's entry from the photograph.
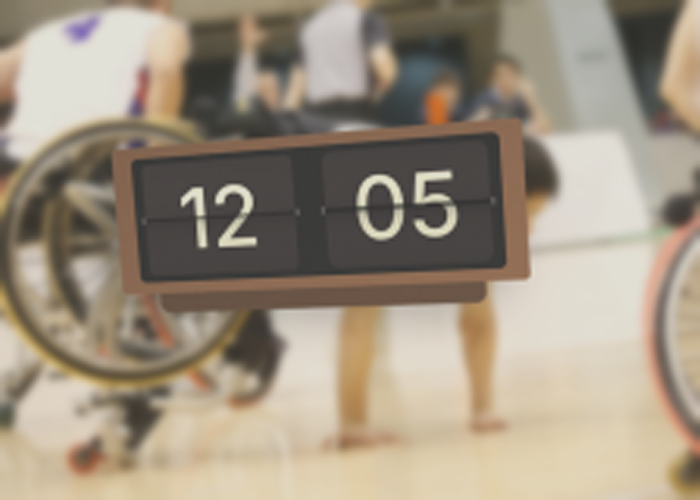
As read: 12.05
